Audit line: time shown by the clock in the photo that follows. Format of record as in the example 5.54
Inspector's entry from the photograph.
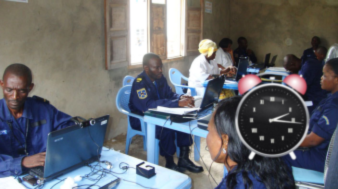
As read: 2.16
